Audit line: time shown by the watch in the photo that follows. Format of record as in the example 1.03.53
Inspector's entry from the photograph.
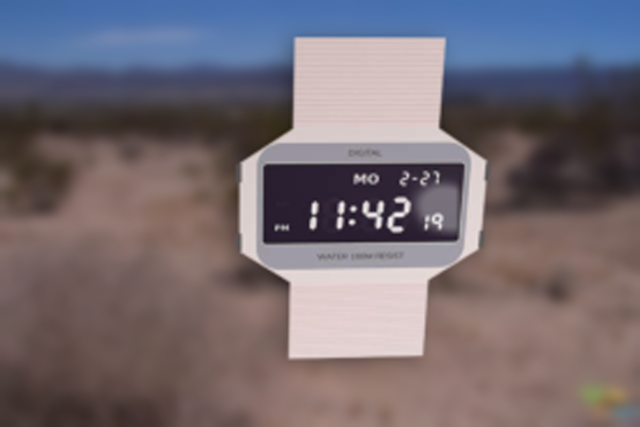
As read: 11.42.19
